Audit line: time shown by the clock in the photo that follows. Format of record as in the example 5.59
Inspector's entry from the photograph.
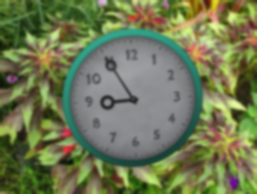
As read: 8.55
